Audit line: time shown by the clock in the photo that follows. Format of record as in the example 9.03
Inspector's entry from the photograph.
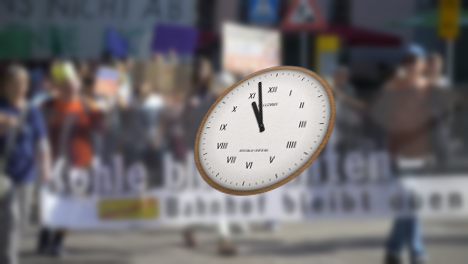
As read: 10.57
